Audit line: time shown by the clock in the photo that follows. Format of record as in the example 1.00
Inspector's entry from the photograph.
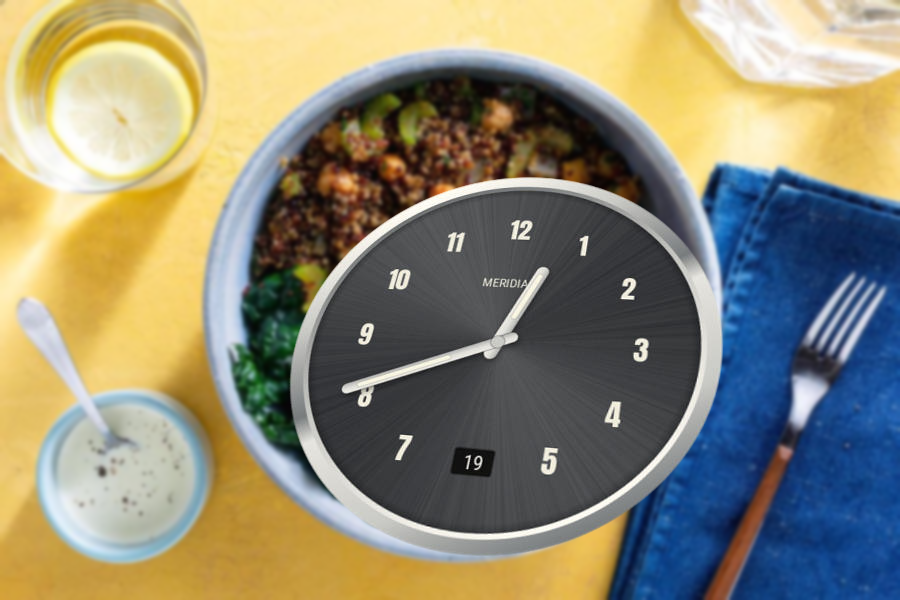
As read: 12.41
